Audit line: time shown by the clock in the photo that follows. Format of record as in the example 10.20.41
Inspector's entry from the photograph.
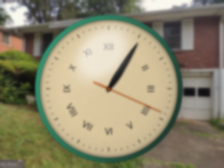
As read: 1.05.19
